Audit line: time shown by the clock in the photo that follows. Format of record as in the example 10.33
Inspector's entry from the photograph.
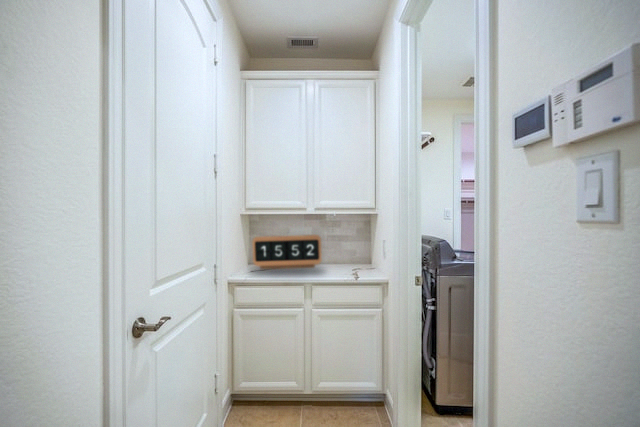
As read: 15.52
